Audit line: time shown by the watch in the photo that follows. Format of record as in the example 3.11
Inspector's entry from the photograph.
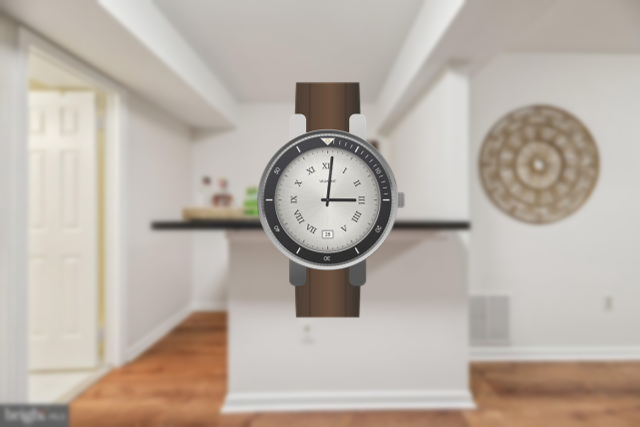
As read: 3.01
